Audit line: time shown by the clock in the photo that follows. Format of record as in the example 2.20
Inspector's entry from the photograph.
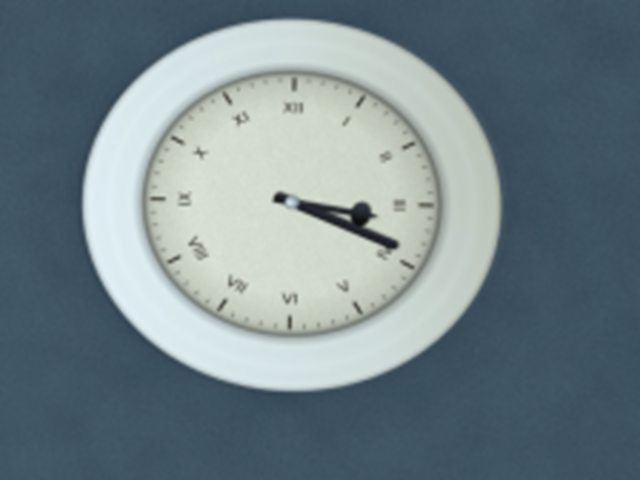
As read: 3.19
